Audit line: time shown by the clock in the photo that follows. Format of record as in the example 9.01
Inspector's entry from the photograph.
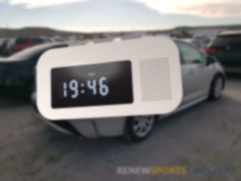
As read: 19.46
